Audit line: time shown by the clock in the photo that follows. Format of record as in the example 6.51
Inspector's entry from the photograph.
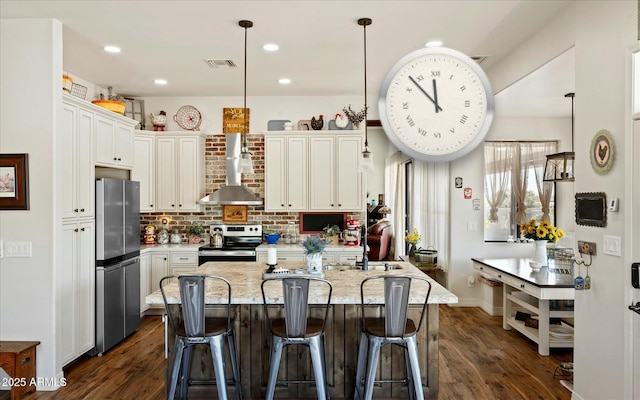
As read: 11.53
